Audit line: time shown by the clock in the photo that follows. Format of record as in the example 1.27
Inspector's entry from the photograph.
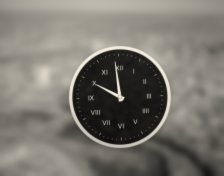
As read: 9.59
